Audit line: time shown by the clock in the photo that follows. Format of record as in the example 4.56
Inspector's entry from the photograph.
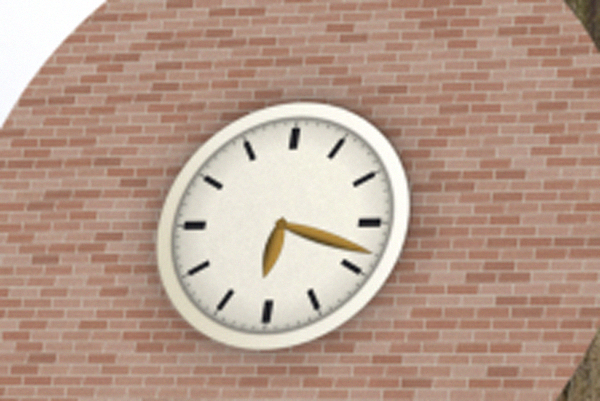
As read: 6.18
